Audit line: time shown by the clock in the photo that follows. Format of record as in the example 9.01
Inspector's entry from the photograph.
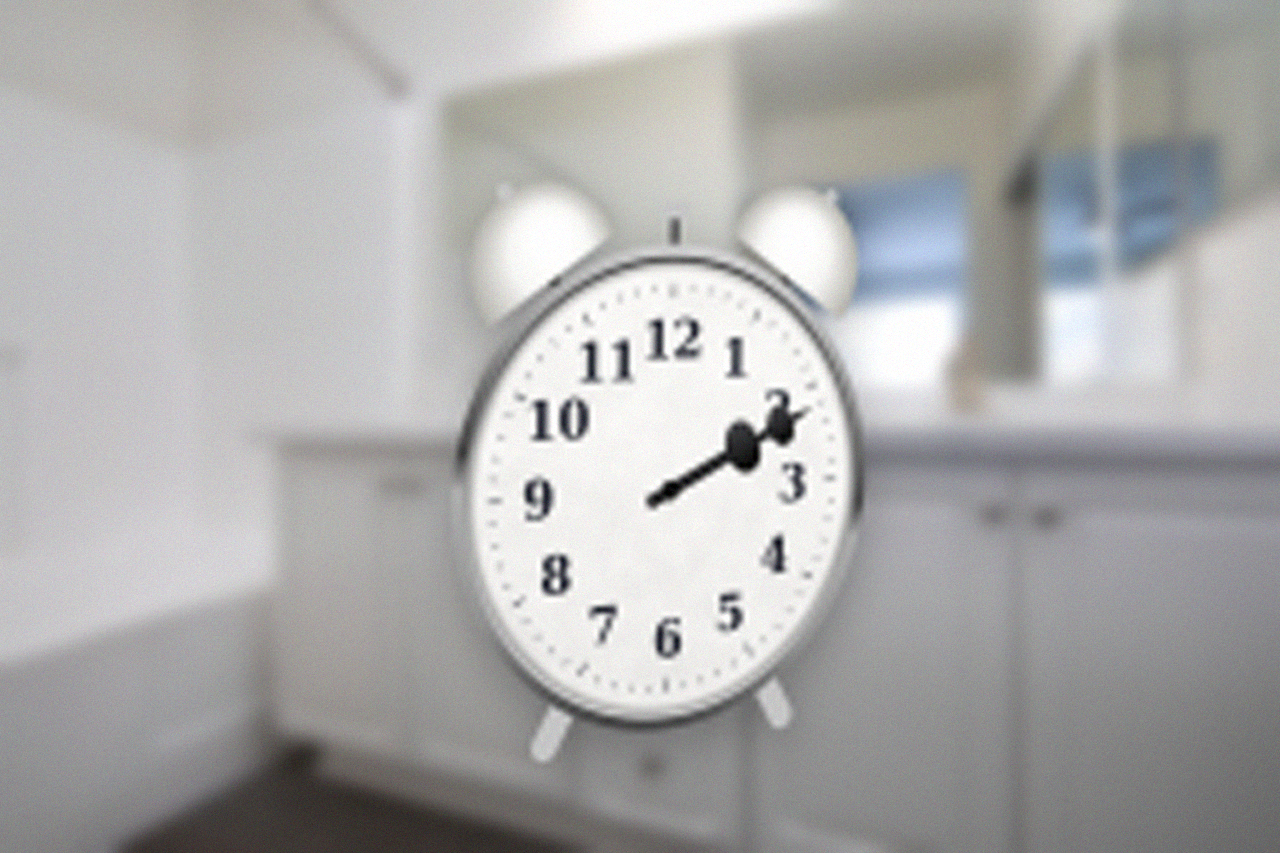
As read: 2.11
